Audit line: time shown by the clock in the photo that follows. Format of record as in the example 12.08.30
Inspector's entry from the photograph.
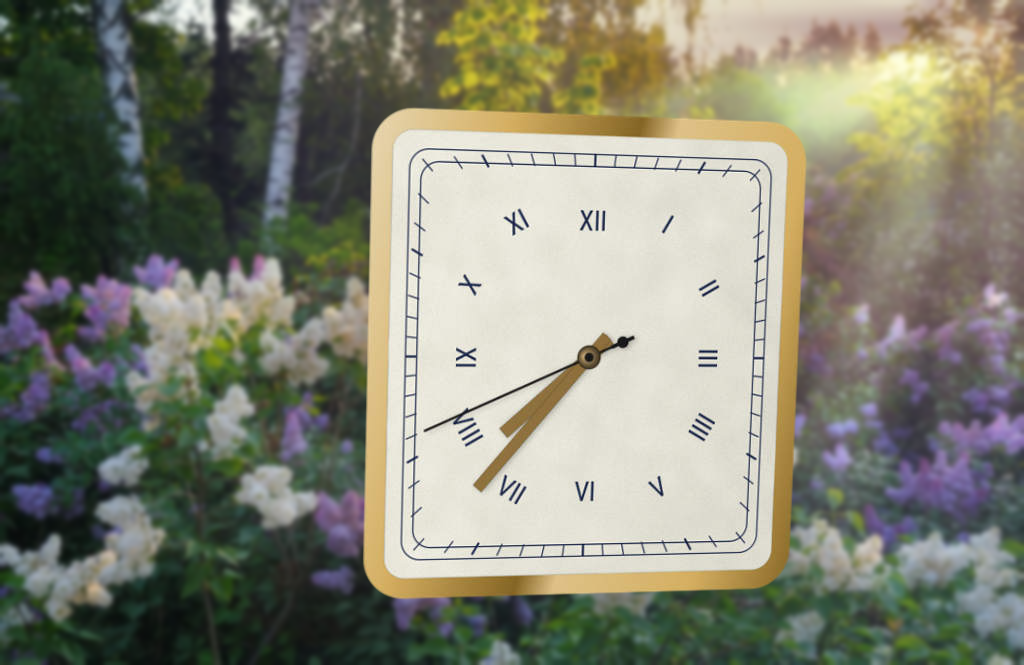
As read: 7.36.41
